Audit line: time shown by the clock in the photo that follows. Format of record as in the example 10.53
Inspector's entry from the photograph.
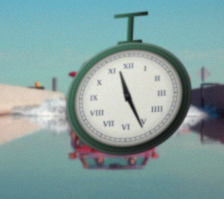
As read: 11.26
